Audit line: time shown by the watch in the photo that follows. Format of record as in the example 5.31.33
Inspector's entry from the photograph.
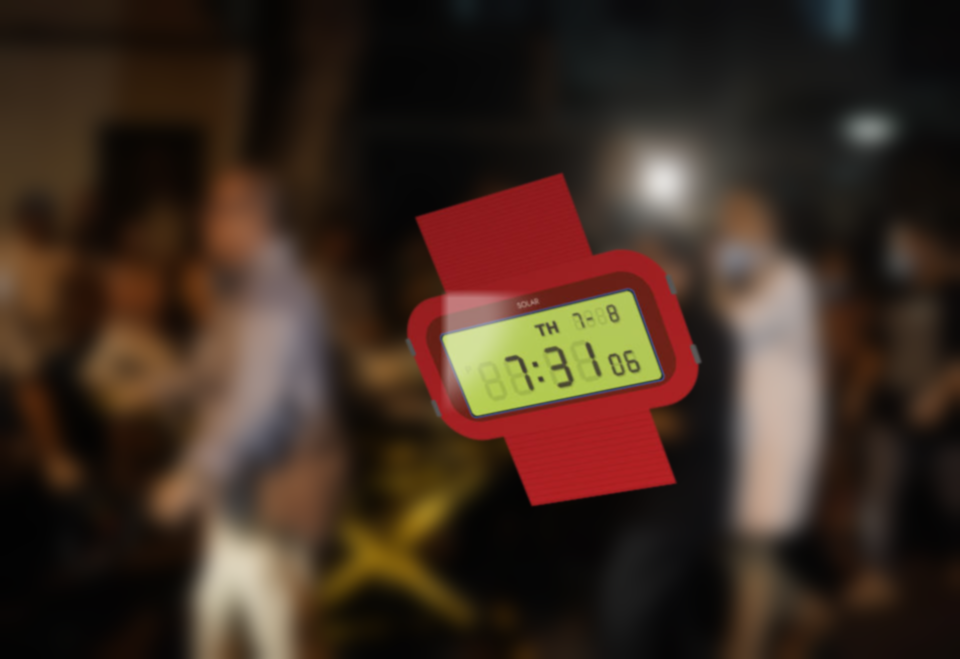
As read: 7.31.06
